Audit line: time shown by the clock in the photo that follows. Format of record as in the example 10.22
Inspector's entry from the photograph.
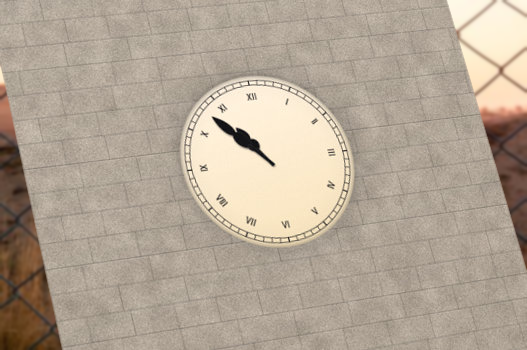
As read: 10.53
